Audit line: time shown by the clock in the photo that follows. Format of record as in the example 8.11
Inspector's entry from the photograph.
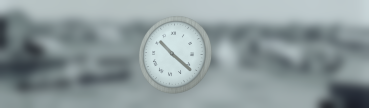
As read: 10.21
